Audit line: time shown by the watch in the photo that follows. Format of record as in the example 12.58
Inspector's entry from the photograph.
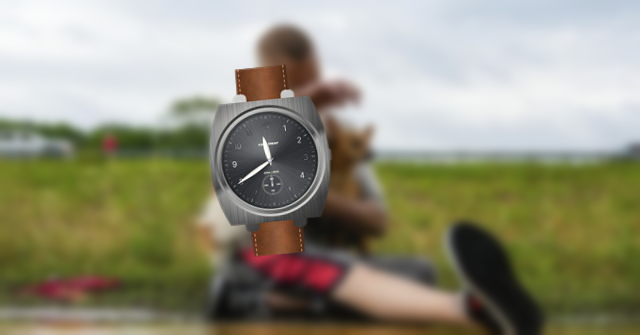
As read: 11.40
